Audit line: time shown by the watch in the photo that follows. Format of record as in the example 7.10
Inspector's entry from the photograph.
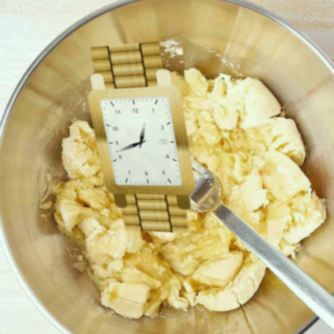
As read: 12.42
